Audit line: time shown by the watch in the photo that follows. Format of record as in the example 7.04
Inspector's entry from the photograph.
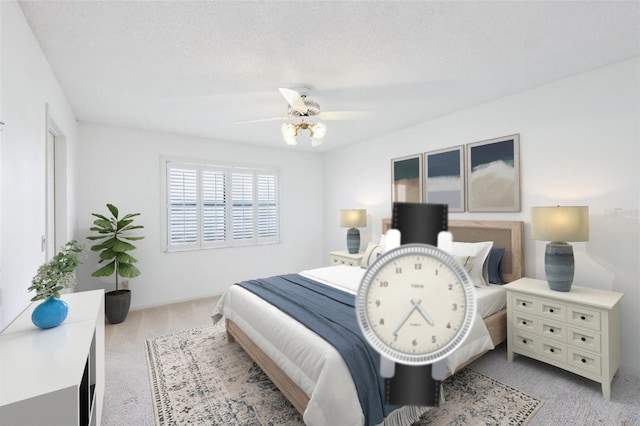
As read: 4.36
